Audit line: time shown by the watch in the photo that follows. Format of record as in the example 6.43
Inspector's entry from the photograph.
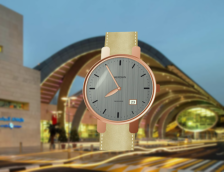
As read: 7.55
